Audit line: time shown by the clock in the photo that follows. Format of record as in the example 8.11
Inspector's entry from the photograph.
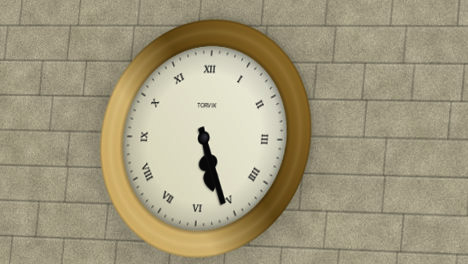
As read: 5.26
